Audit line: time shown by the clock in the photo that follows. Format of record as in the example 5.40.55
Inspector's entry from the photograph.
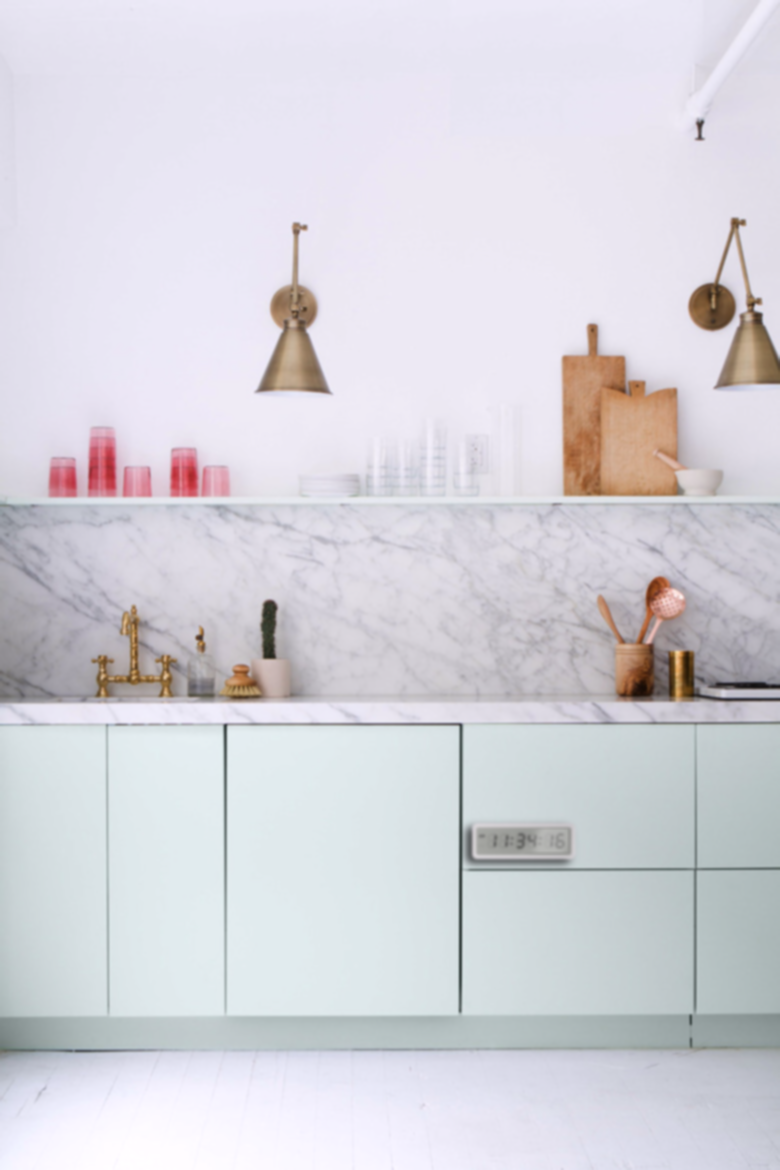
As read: 11.34.16
